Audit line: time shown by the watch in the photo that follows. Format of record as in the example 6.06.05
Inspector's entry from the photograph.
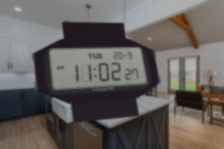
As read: 11.02.27
